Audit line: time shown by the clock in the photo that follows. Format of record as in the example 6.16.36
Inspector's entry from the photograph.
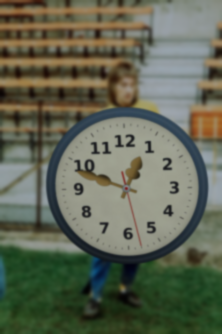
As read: 12.48.28
